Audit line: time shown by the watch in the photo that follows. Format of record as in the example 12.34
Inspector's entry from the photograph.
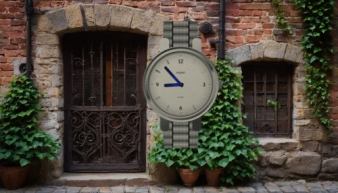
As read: 8.53
